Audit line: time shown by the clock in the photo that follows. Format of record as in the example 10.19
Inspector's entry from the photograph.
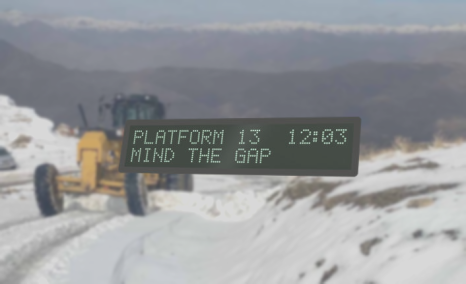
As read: 12.03
